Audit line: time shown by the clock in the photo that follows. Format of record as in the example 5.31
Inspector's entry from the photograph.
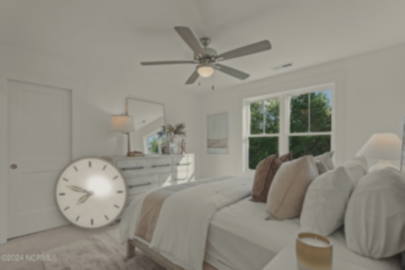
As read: 7.48
